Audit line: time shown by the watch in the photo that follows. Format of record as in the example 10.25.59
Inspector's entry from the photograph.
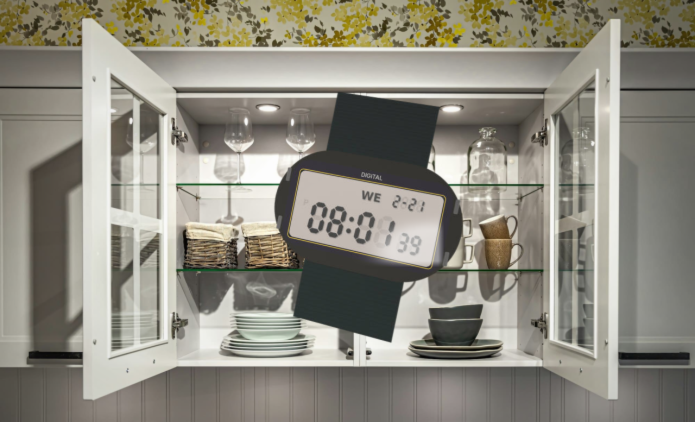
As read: 8.01.39
